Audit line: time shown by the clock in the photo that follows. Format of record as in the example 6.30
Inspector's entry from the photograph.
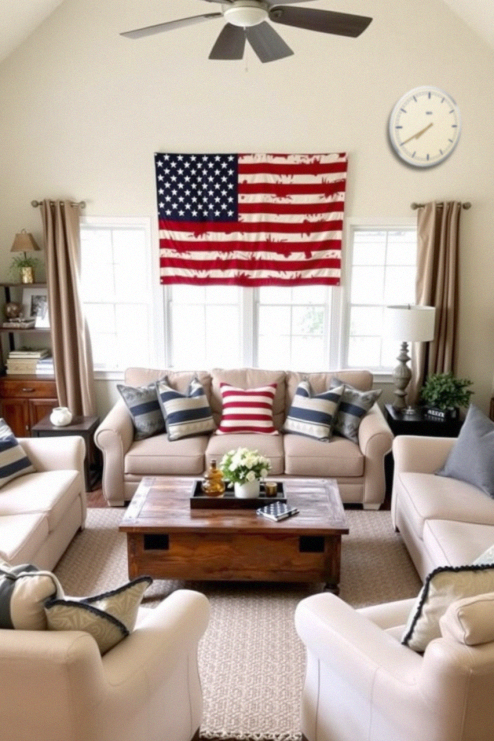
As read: 7.40
